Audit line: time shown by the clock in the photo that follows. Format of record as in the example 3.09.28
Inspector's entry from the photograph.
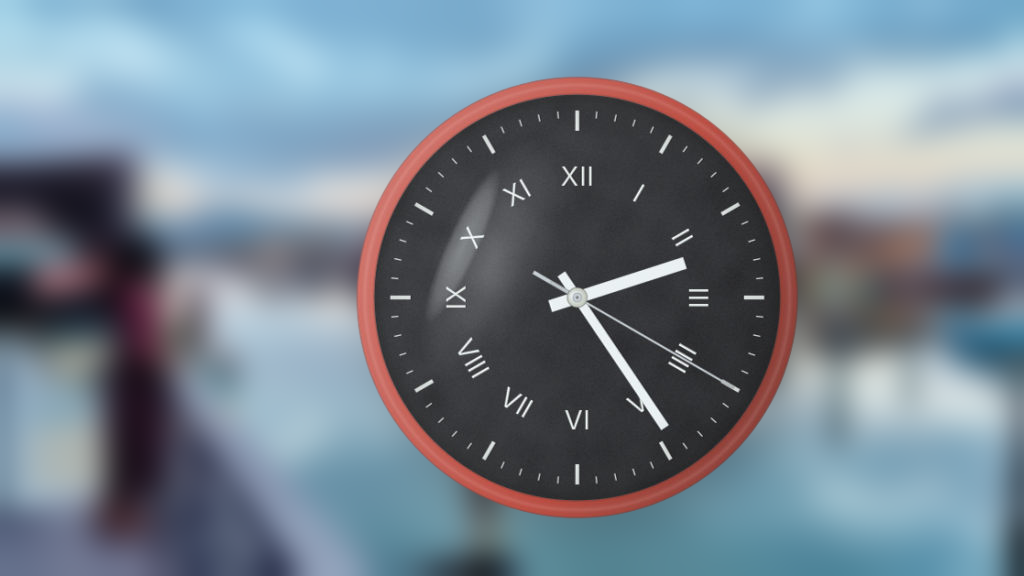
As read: 2.24.20
